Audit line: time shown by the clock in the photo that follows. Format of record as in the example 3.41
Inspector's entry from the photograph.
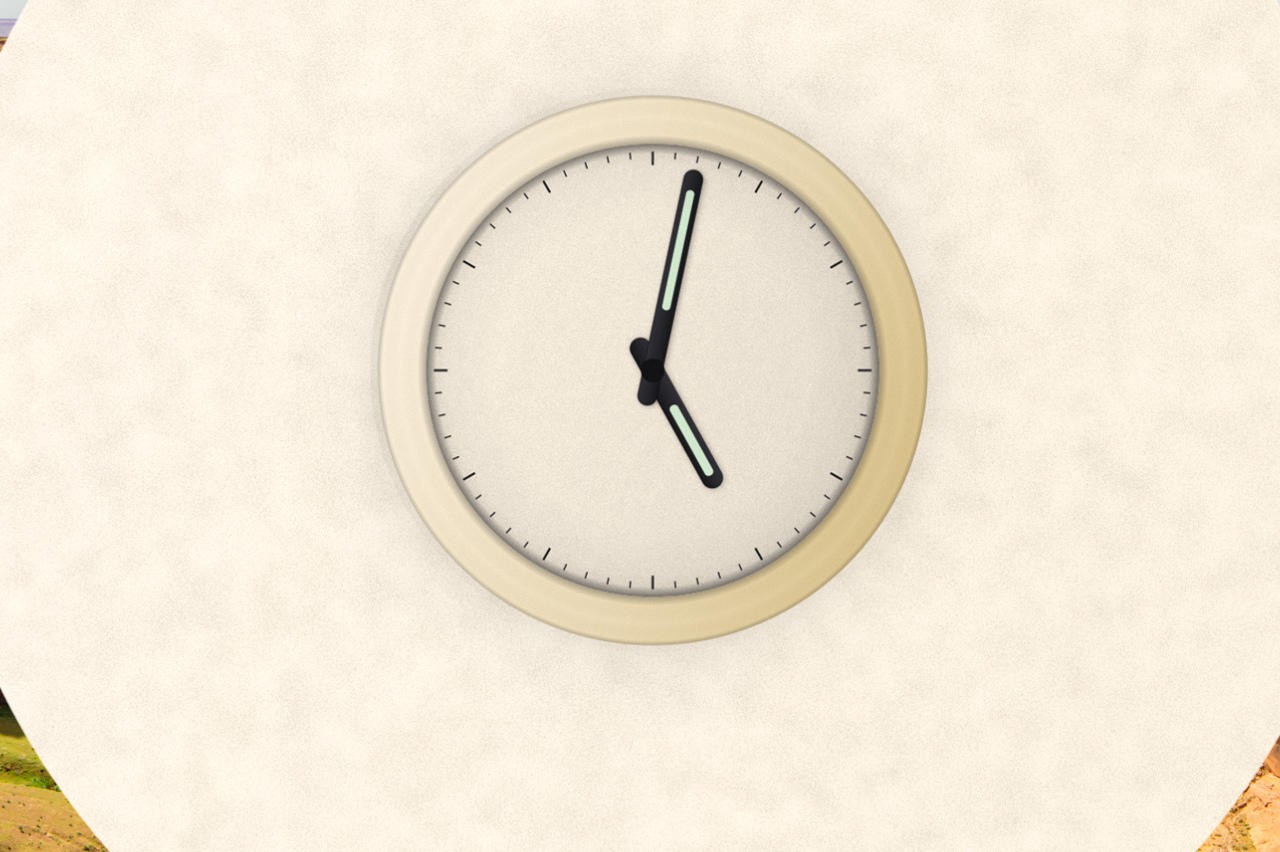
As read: 5.02
